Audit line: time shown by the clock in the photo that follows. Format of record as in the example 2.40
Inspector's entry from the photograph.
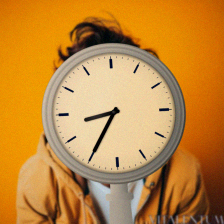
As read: 8.35
